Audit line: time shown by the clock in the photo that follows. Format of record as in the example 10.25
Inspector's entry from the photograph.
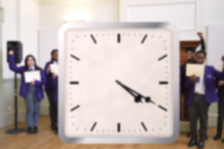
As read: 4.20
